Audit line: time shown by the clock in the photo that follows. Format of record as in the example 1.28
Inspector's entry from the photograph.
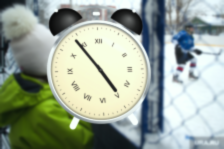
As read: 4.54
